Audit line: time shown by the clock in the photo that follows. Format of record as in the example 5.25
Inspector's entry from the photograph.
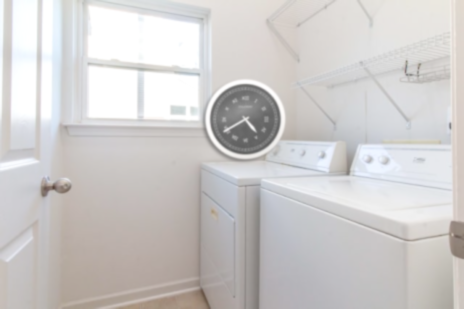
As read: 4.40
